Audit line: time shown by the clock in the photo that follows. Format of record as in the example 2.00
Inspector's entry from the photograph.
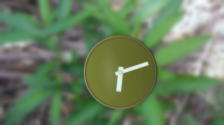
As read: 6.12
